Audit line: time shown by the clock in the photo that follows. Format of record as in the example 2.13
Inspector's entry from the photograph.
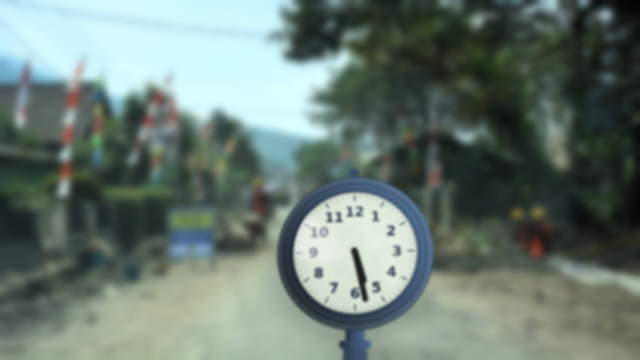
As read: 5.28
